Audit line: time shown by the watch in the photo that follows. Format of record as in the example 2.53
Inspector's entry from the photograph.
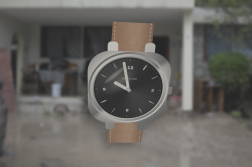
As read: 9.58
